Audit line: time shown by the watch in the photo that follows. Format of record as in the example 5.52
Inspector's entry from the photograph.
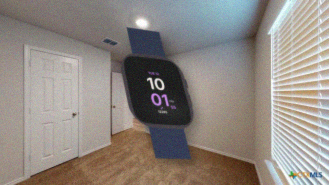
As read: 10.01
